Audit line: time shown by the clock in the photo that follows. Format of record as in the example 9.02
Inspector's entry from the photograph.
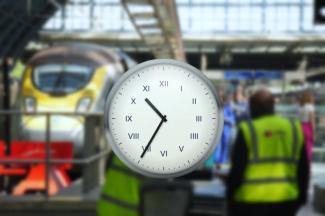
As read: 10.35
